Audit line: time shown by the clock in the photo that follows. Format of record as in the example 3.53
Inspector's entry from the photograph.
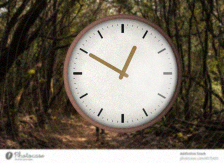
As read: 12.50
